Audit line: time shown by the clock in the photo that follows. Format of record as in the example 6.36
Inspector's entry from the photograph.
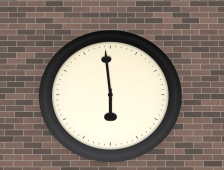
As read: 5.59
